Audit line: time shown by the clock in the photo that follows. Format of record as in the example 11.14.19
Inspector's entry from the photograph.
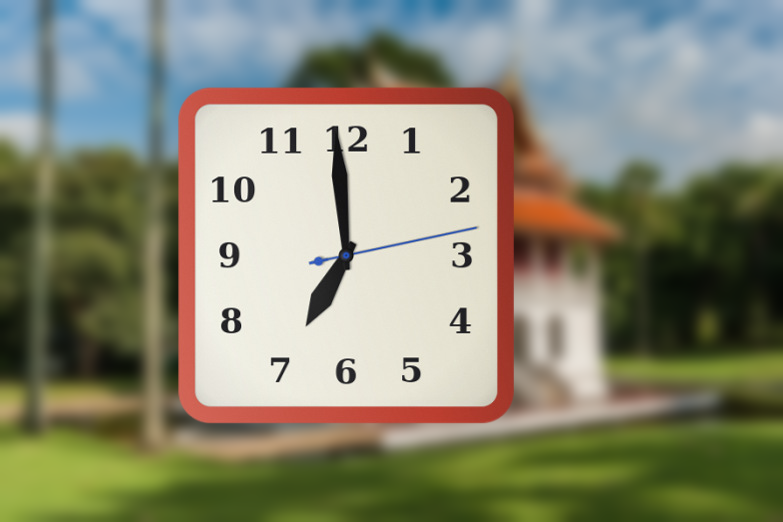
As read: 6.59.13
